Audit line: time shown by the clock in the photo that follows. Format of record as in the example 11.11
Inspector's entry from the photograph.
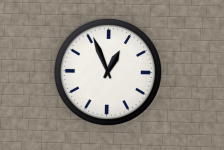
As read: 12.56
